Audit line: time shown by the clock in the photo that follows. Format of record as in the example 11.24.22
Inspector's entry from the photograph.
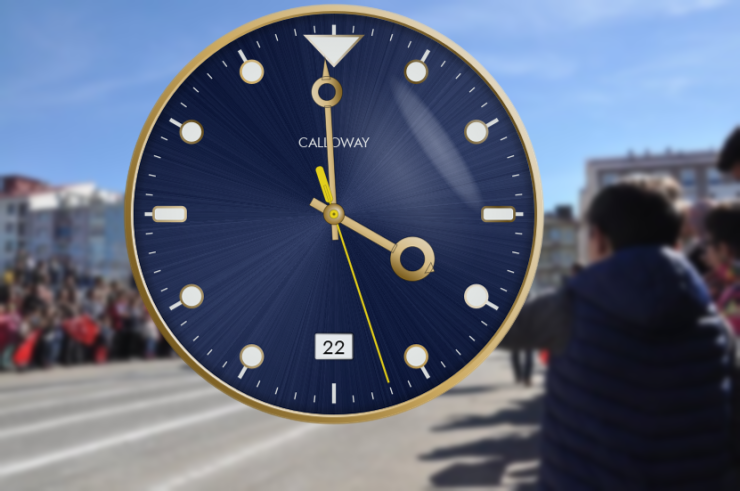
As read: 3.59.27
